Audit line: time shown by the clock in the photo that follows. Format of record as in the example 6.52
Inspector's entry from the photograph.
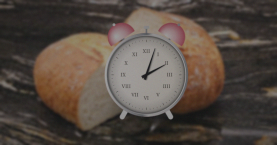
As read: 2.03
